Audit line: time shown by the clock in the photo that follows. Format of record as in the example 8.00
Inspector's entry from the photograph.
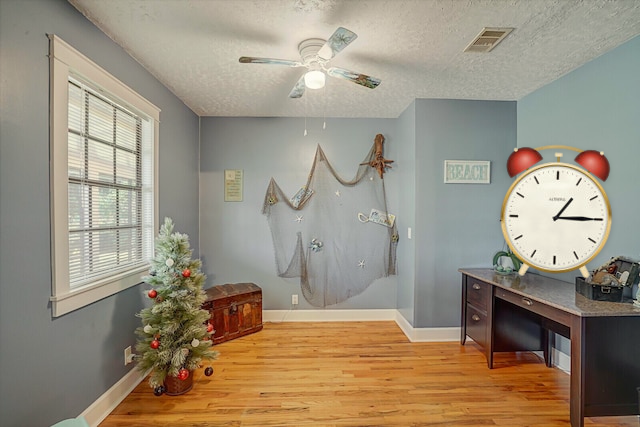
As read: 1.15
